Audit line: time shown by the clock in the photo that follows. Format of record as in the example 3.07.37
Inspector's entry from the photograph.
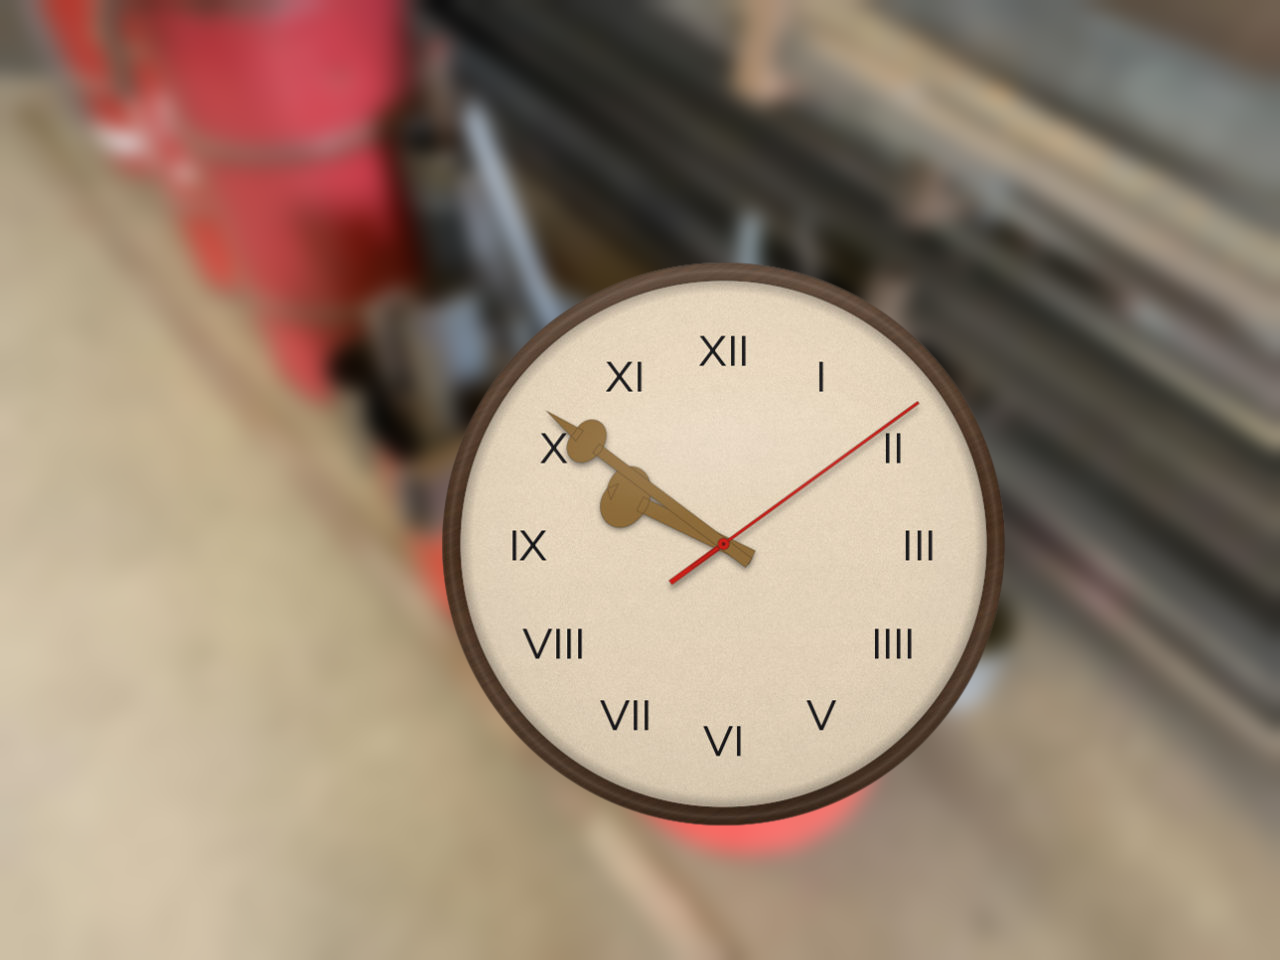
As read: 9.51.09
